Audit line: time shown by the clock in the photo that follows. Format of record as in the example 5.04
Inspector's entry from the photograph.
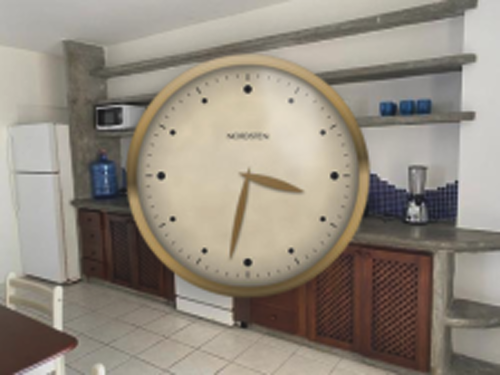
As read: 3.32
